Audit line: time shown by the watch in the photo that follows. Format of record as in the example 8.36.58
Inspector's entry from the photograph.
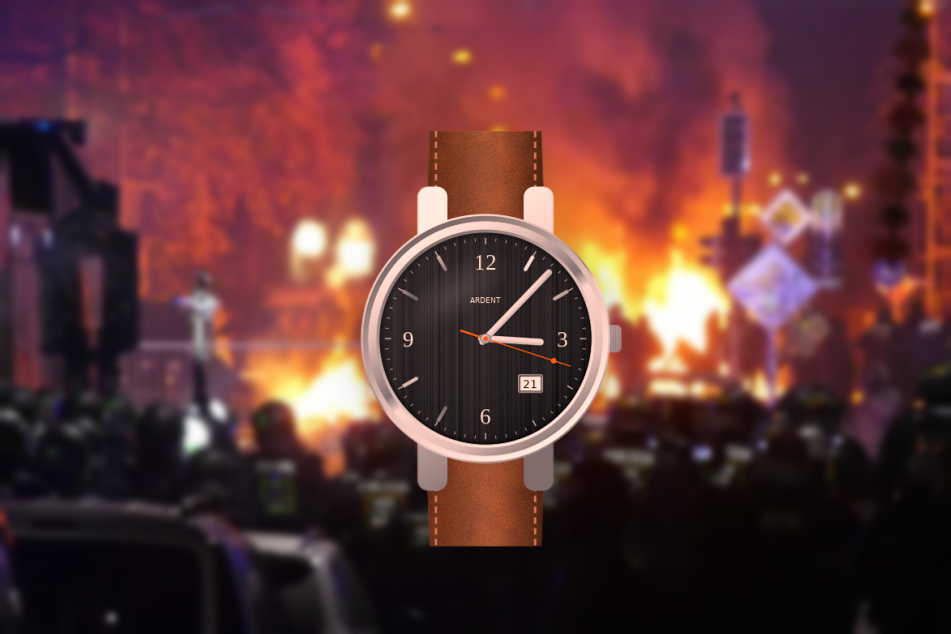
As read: 3.07.18
